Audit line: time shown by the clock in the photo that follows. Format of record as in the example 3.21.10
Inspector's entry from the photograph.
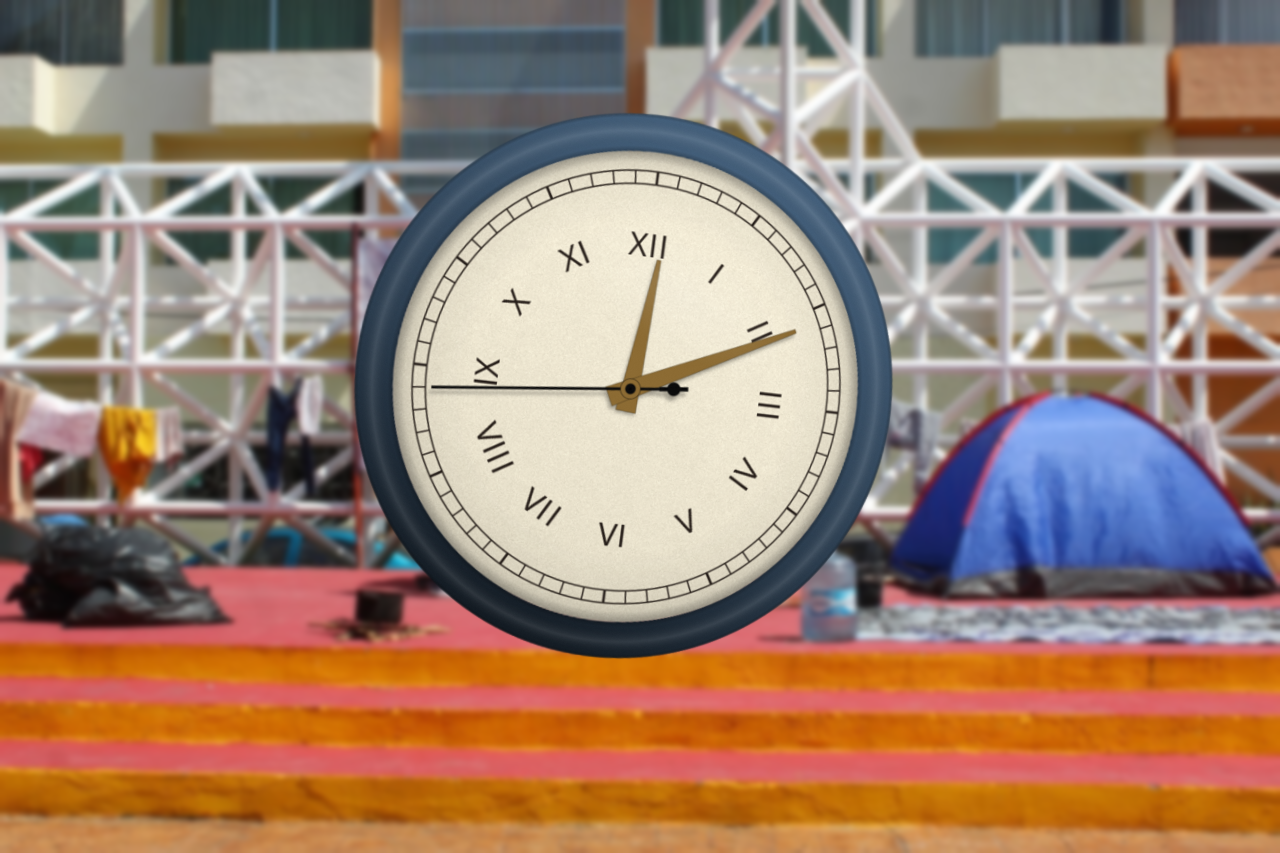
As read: 12.10.44
